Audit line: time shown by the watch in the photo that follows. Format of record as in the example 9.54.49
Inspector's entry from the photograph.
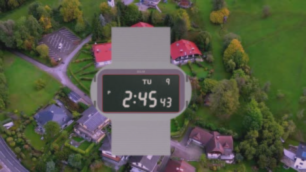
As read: 2.45.43
